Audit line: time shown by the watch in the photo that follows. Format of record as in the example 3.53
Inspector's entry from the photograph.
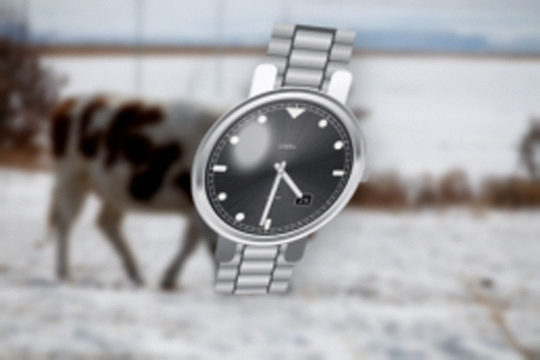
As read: 4.31
